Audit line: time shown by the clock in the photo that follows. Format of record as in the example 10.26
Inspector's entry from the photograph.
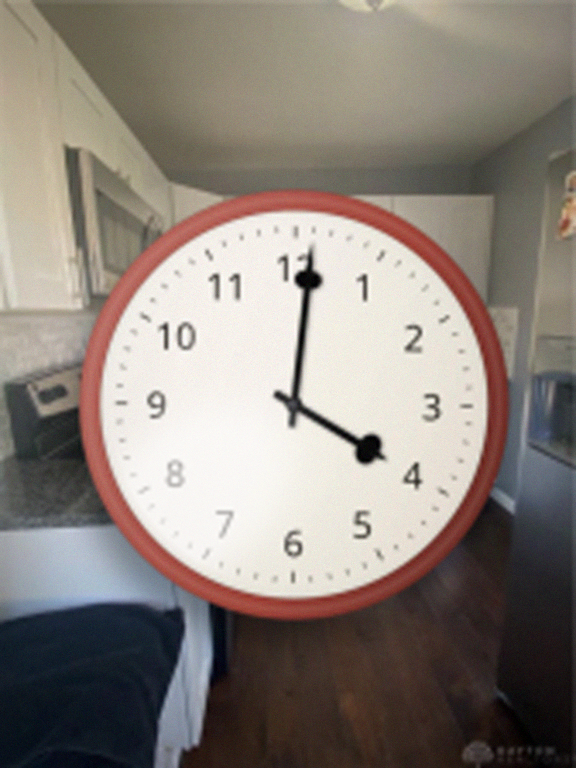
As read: 4.01
